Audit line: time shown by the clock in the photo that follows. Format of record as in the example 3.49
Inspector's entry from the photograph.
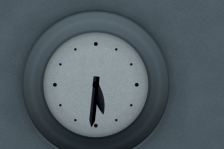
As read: 5.31
